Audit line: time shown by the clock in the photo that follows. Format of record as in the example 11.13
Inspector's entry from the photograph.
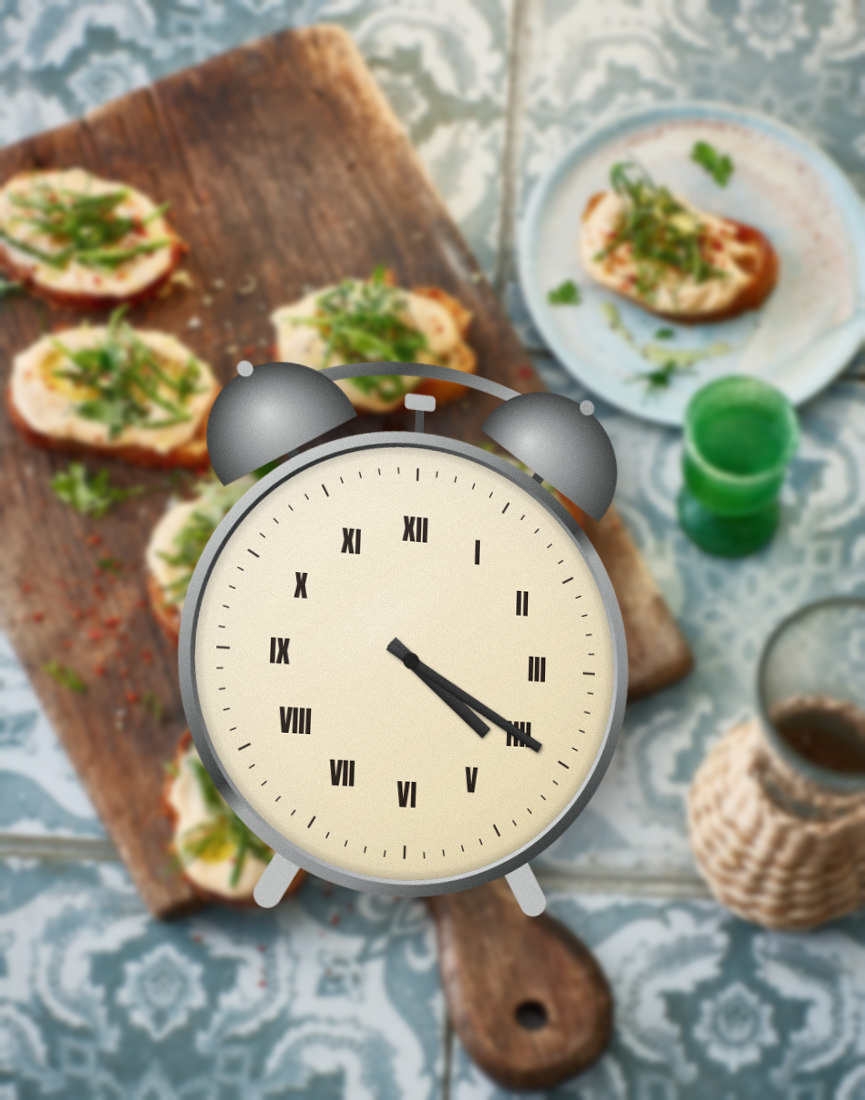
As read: 4.20
